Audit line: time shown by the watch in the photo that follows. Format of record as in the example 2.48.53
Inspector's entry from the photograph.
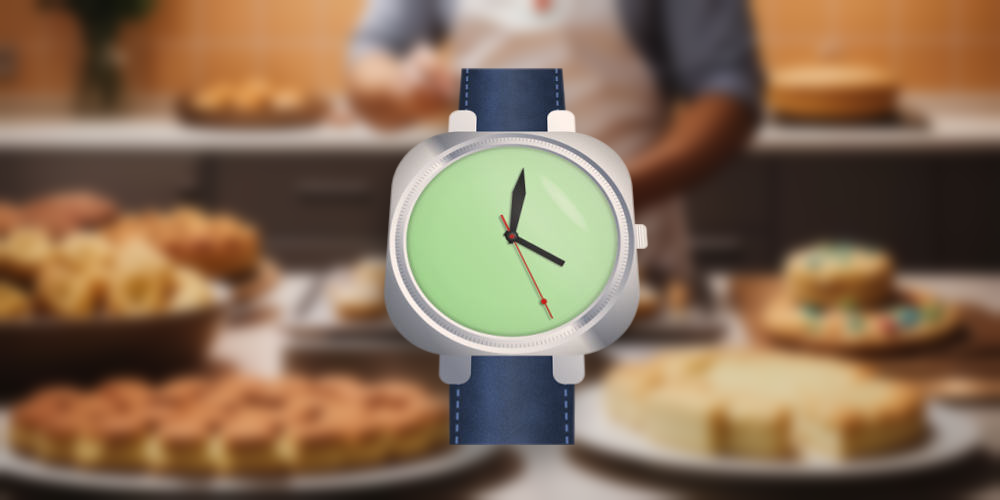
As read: 4.01.26
